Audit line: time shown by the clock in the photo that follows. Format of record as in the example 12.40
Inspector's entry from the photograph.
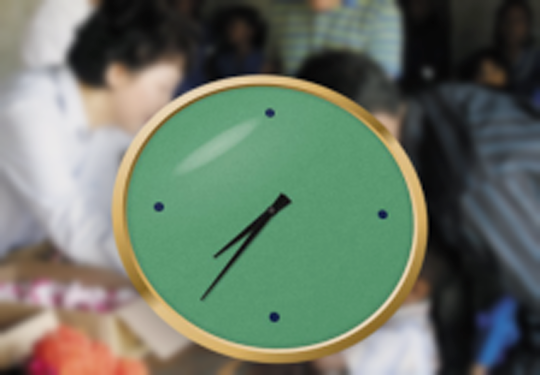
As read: 7.36
